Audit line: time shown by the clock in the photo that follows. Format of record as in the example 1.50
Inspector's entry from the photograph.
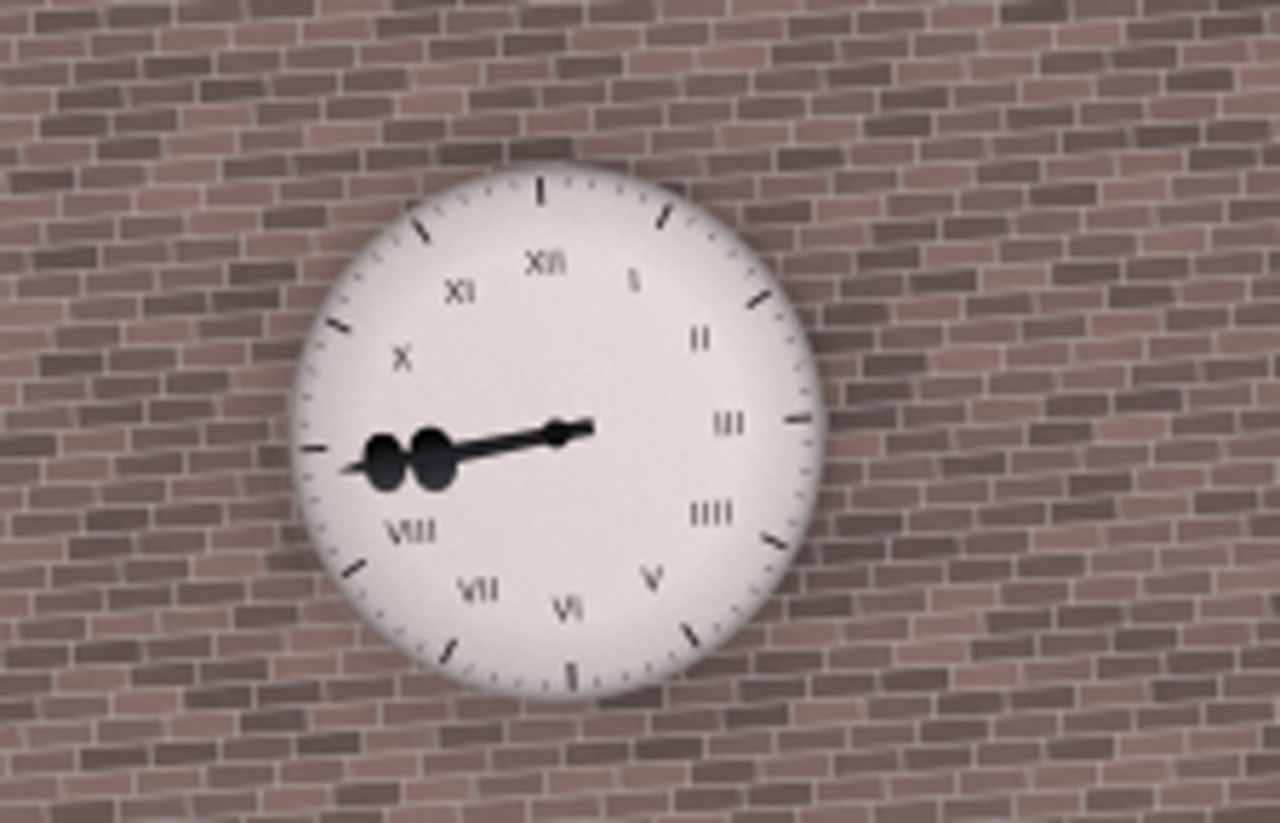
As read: 8.44
